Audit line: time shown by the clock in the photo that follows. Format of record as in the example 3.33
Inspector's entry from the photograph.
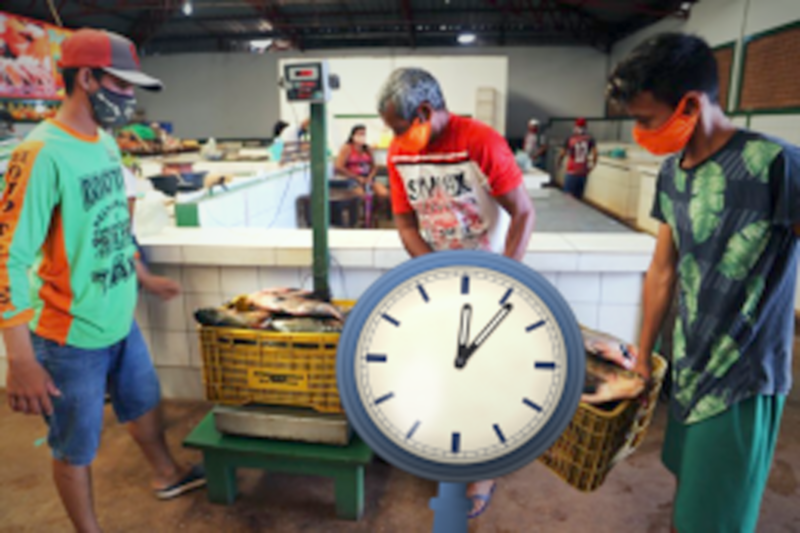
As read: 12.06
